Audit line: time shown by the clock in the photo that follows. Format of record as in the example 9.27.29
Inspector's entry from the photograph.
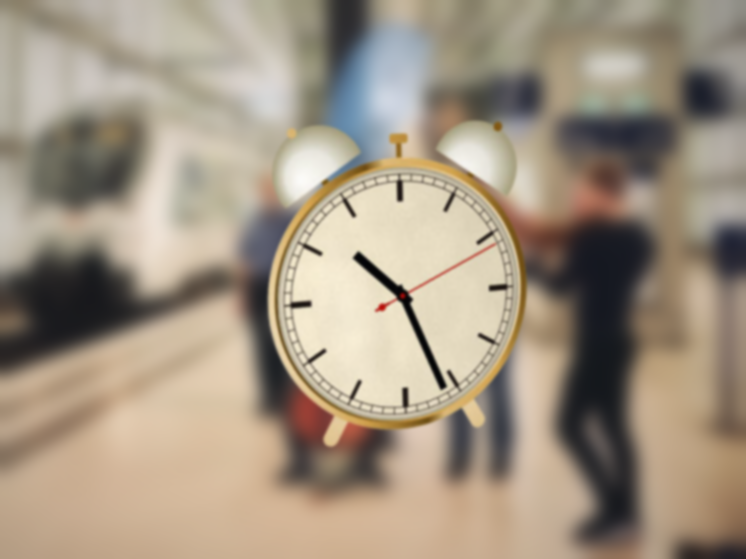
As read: 10.26.11
